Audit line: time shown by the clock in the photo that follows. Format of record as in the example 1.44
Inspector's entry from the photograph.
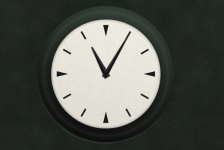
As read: 11.05
